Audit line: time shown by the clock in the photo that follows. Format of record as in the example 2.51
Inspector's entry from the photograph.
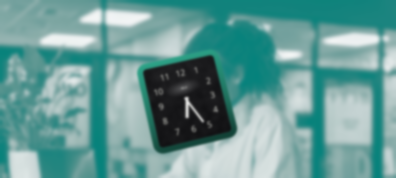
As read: 6.26
